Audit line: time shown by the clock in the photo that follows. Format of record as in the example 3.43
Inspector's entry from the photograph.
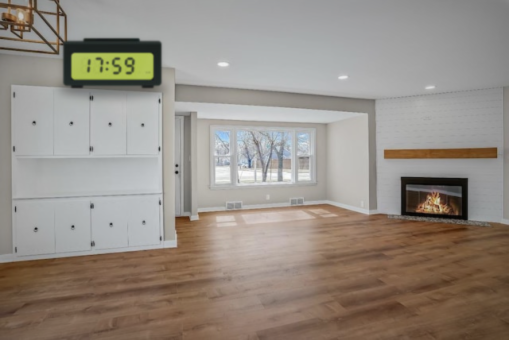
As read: 17.59
